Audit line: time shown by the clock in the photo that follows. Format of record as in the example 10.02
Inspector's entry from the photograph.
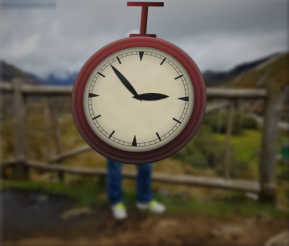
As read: 2.53
